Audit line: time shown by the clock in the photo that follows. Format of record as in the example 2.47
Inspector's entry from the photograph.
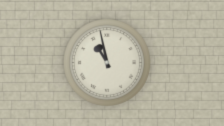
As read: 10.58
